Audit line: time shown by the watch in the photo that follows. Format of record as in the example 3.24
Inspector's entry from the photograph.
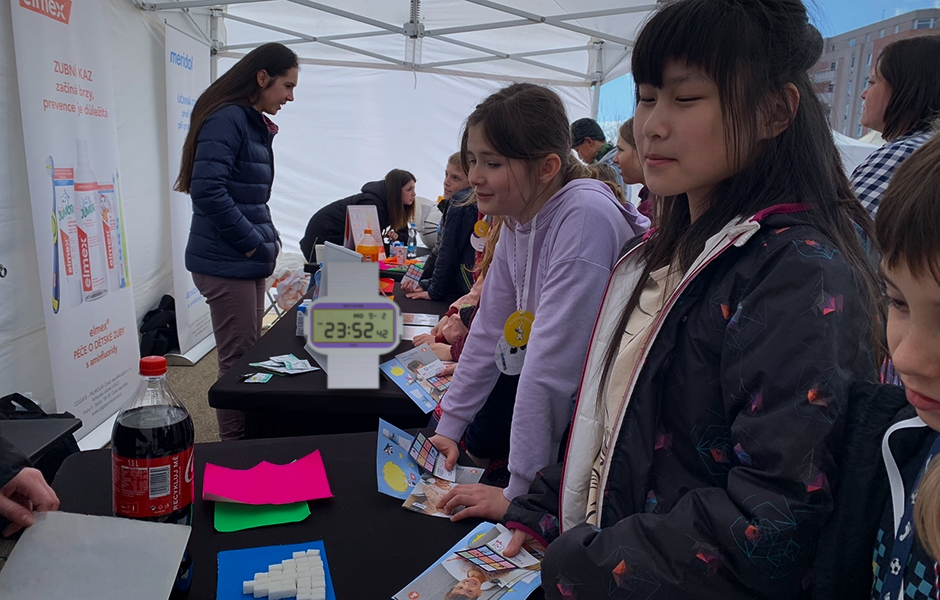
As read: 23.52
